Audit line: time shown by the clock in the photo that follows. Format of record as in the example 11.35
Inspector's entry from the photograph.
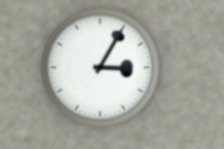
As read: 3.05
